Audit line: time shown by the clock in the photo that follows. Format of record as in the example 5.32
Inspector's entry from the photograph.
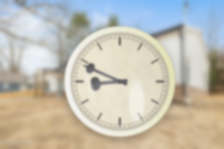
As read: 8.49
